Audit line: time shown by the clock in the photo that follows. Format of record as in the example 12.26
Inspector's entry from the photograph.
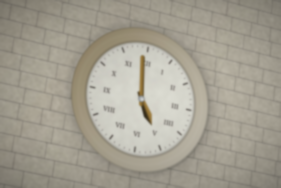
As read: 4.59
